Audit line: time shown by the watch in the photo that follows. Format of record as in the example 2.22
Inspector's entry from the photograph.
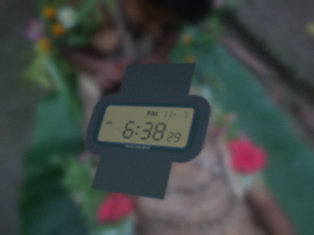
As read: 6.38
